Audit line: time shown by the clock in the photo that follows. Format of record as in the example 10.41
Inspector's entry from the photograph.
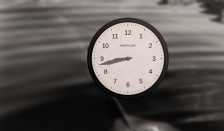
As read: 8.43
